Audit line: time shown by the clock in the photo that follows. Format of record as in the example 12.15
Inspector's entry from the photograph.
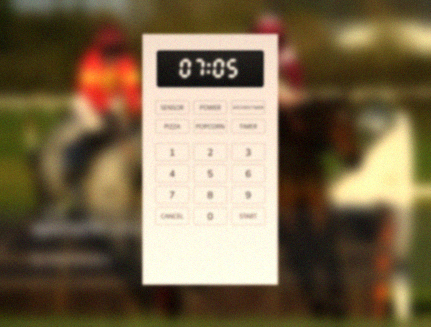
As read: 7.05
